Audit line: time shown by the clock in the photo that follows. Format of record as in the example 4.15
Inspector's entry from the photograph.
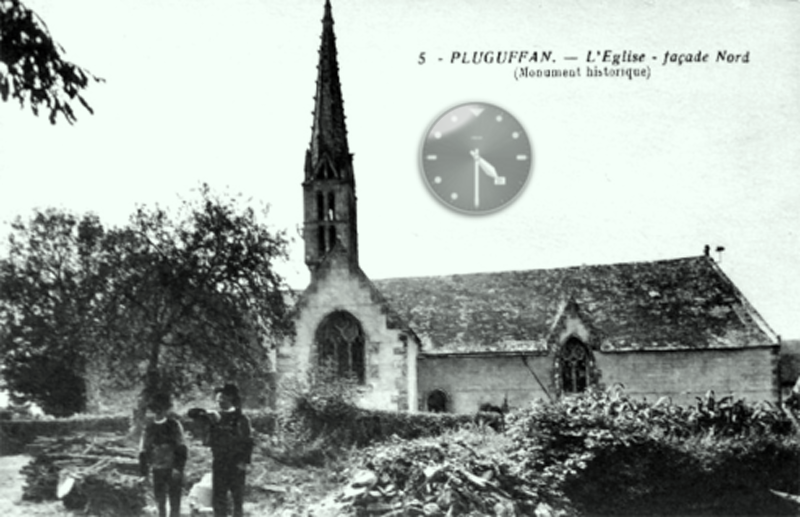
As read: 4.30
